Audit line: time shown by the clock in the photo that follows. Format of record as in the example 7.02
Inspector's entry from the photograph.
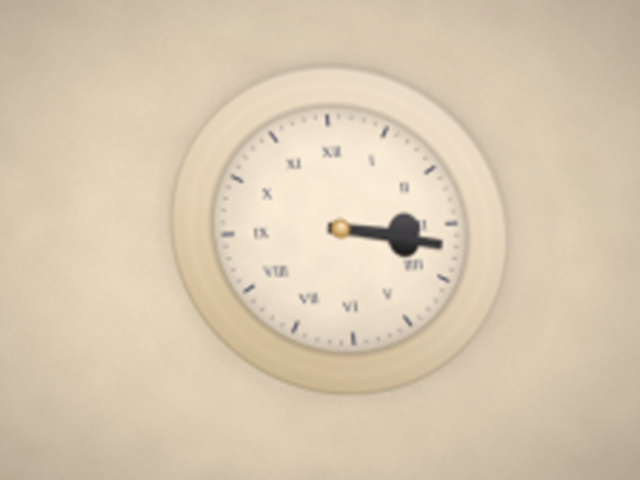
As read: 3.17
